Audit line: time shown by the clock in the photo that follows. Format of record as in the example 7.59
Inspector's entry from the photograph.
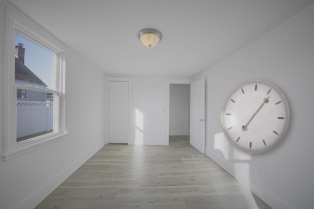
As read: 7.06
